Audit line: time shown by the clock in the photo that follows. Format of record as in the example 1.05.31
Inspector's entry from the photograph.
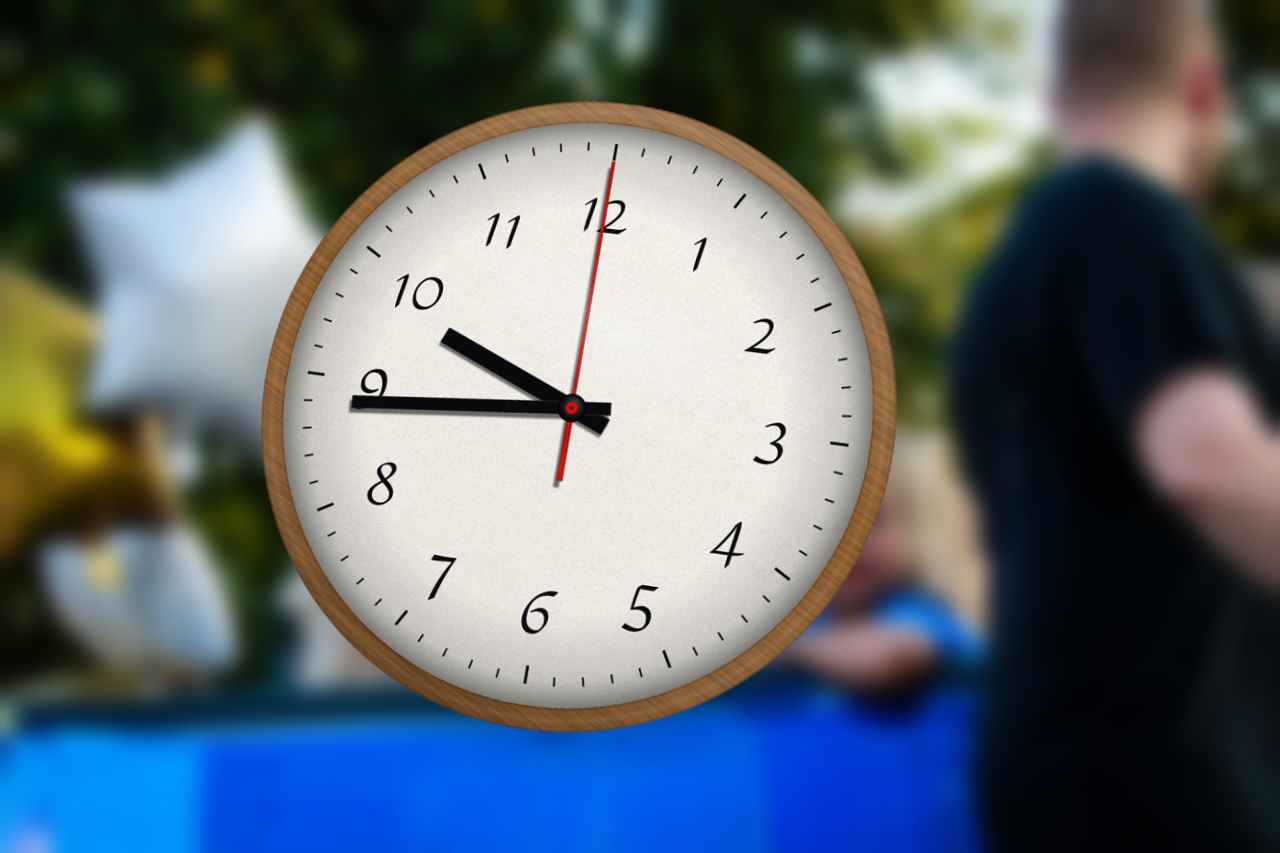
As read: 9.44.00
